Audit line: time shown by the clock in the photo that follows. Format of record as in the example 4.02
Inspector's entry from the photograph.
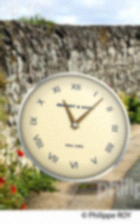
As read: 11.07
